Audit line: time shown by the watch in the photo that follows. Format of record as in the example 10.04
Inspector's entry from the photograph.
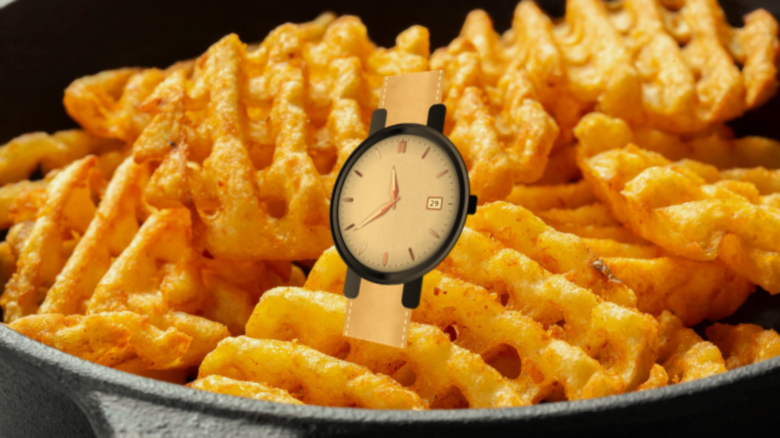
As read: 11.39
